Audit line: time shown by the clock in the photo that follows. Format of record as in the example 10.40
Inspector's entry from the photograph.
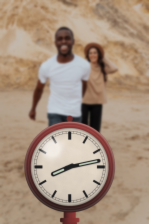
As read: 8.13
